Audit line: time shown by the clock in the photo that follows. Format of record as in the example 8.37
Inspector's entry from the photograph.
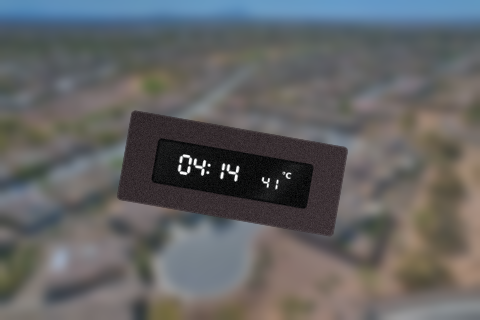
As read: 4.14
